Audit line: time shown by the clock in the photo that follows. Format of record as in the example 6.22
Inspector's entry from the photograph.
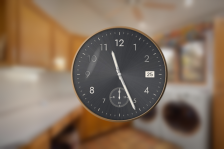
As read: 11.26
